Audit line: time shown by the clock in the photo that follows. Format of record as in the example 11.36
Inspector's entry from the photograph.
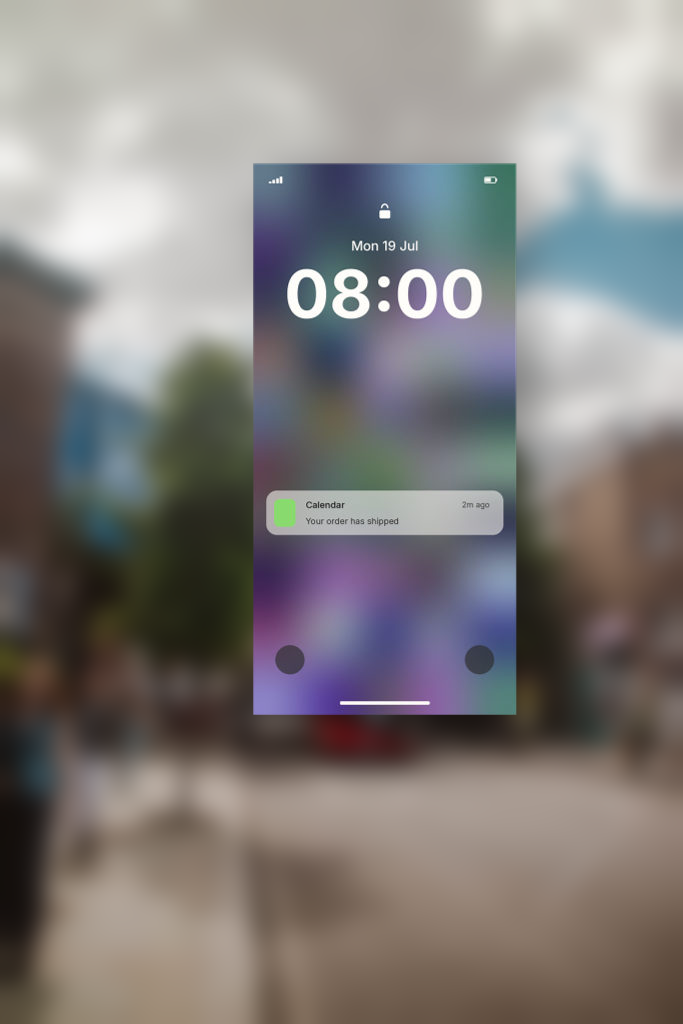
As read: 8.00
